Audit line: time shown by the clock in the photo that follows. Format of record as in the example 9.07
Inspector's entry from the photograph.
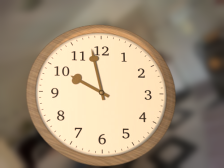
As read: 9.58
